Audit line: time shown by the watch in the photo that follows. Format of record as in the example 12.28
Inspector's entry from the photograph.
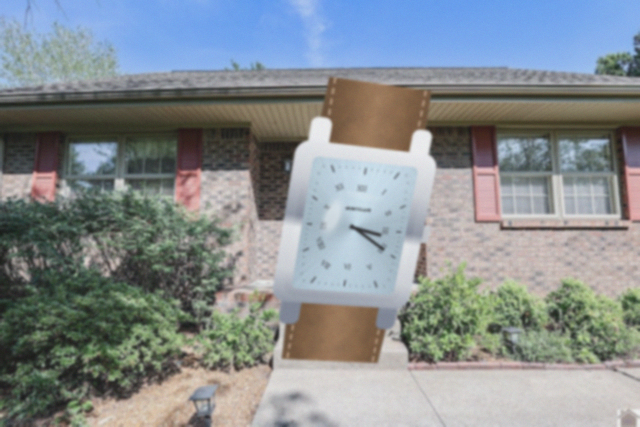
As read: 3.20
